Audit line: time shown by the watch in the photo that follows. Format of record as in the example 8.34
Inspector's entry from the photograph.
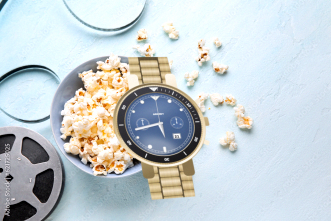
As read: 5.43
